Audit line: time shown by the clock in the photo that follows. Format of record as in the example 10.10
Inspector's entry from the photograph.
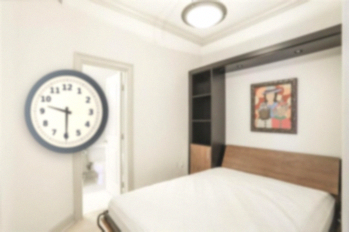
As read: 9.30
